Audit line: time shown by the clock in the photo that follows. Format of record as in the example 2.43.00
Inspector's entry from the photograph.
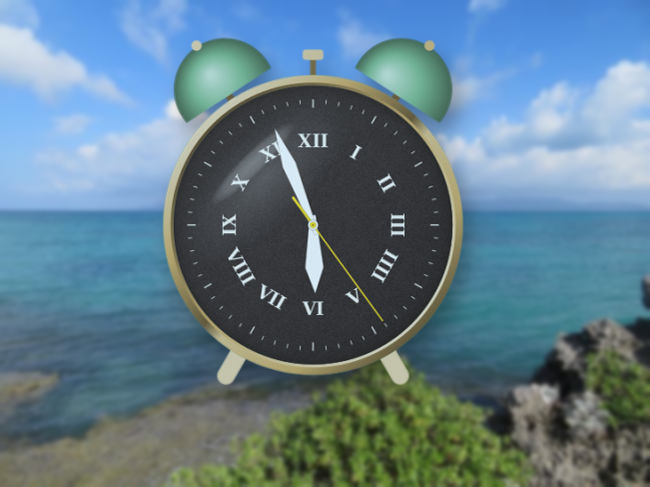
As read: 5.56.24
